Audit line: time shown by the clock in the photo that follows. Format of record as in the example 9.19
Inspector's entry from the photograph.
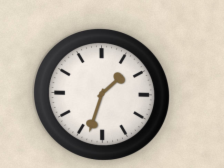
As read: 1.33
